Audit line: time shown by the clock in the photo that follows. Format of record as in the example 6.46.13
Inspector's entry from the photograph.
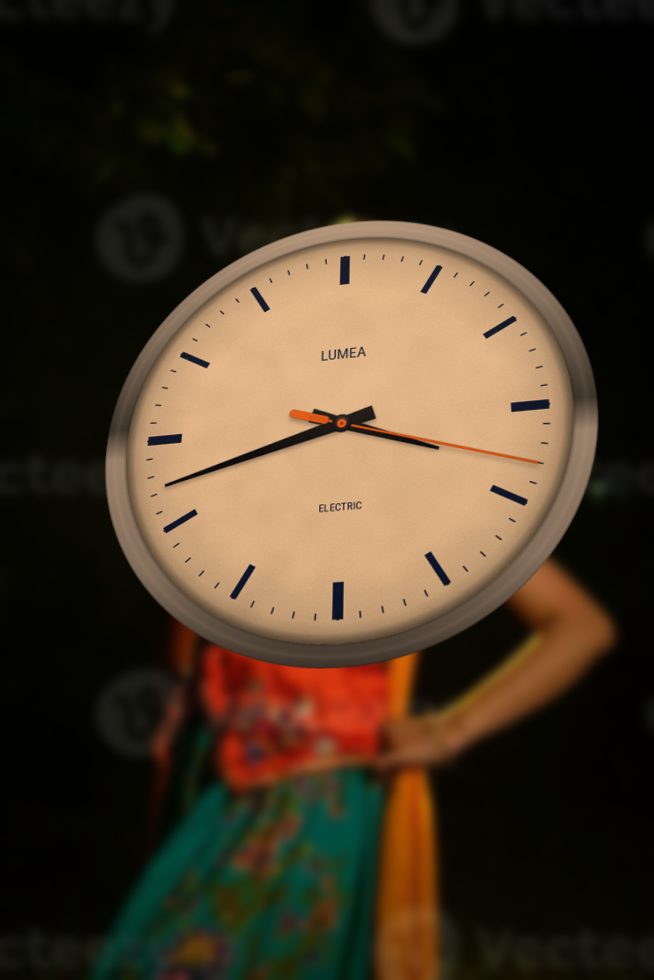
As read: 3.42.18
